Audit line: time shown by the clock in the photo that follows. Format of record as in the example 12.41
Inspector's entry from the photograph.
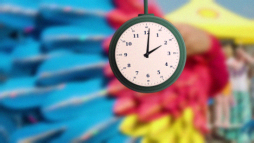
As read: 2.01
